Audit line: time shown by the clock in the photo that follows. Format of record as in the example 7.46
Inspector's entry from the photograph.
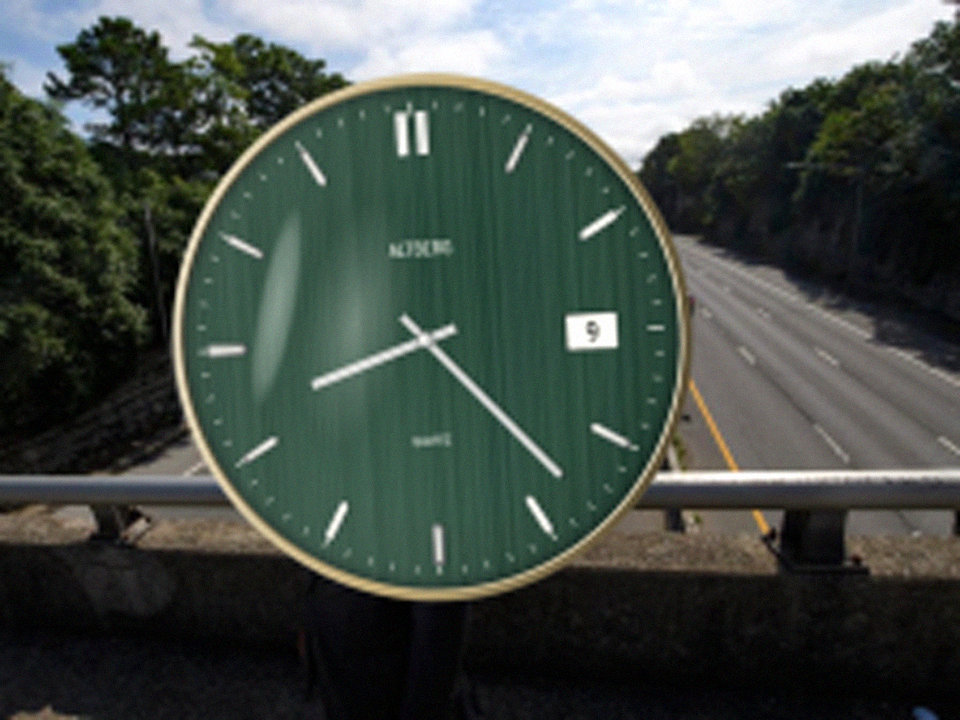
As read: 8.23
